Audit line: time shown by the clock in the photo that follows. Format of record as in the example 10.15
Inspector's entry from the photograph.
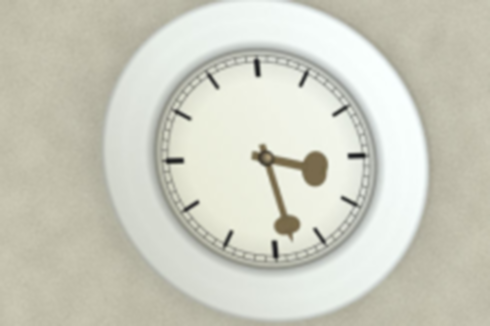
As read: 3.28
